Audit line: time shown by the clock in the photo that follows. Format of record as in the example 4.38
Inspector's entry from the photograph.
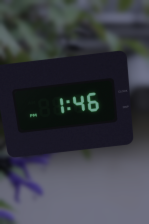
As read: 1.46
